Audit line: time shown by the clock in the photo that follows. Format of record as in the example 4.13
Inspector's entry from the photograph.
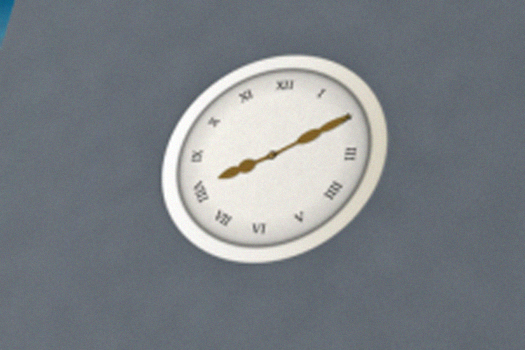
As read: 8.10
